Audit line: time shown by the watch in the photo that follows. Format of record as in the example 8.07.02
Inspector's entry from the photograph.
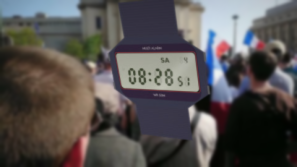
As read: 8.28.51
